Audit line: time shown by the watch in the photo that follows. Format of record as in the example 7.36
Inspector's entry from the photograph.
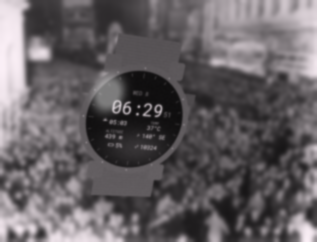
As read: 6.29
